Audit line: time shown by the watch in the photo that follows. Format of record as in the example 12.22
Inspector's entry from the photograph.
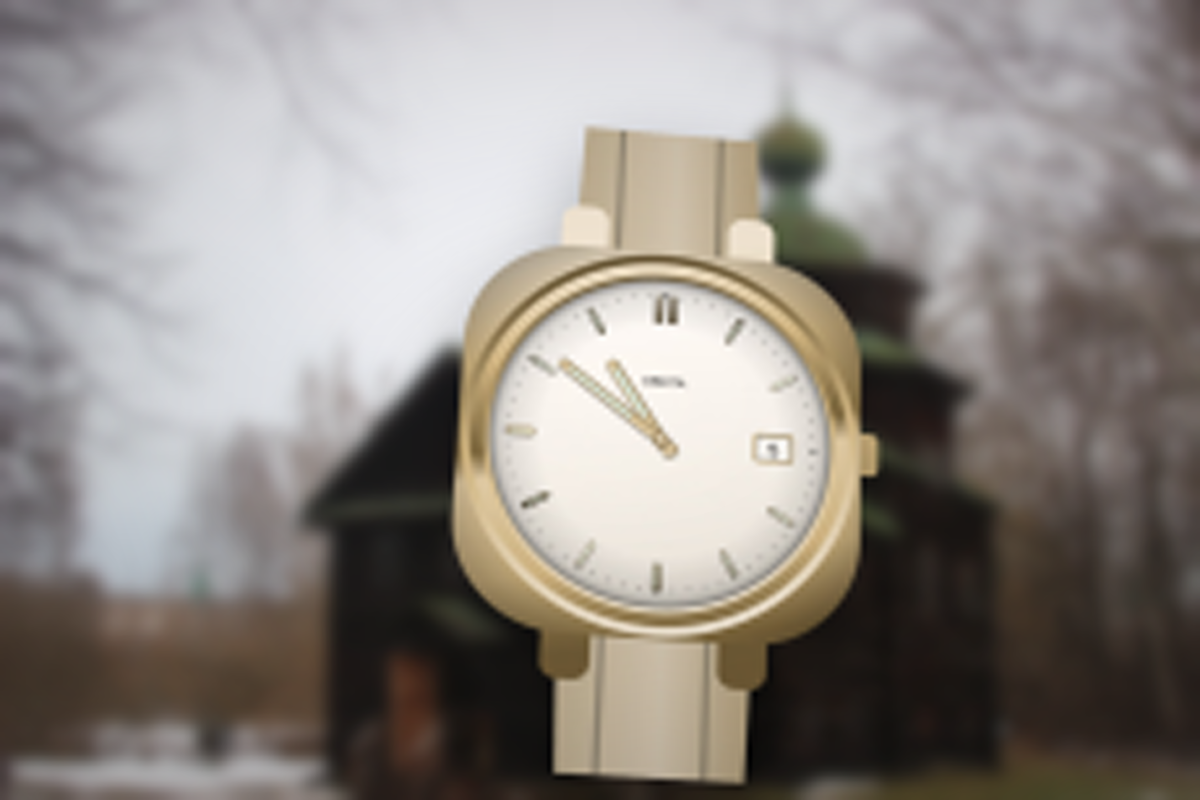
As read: 10.51
